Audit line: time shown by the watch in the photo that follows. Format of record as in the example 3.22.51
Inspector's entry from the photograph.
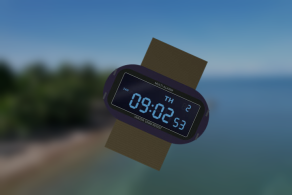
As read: 9.02.53
